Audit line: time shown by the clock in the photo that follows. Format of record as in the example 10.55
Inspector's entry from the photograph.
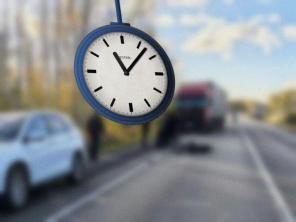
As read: 11.07
